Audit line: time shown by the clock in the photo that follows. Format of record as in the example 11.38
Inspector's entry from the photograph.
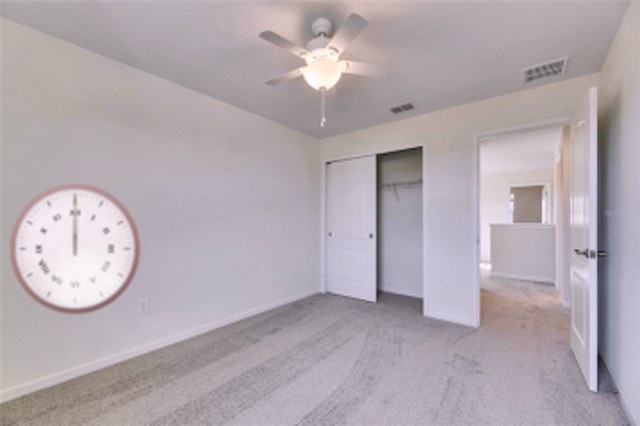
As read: 12.00
